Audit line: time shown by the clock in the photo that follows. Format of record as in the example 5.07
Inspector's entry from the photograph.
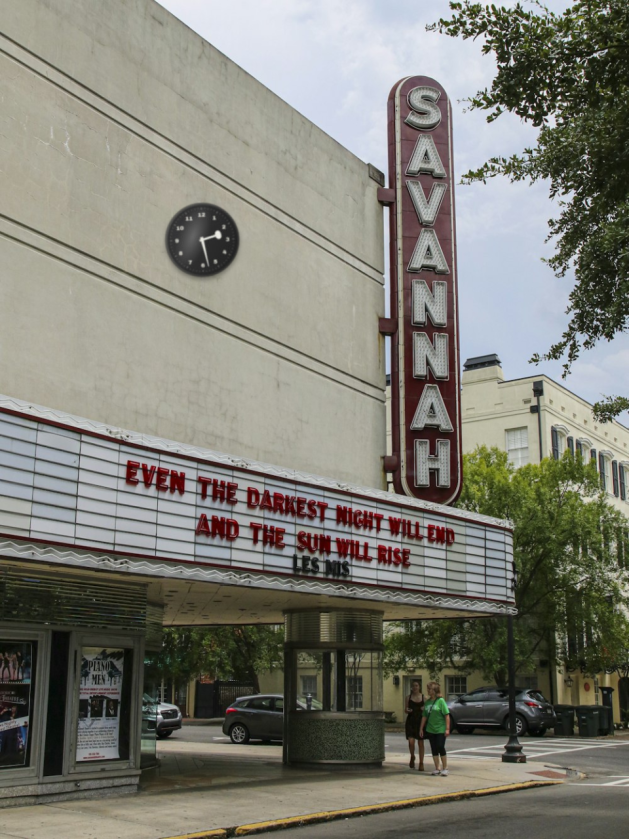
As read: 2.28
